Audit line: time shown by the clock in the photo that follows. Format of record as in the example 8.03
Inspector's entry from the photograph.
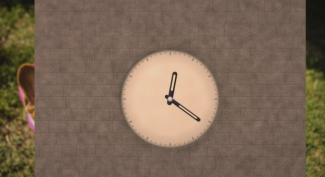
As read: 12.21
